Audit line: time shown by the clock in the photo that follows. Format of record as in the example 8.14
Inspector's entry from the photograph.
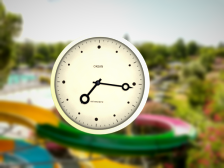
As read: 7.16
